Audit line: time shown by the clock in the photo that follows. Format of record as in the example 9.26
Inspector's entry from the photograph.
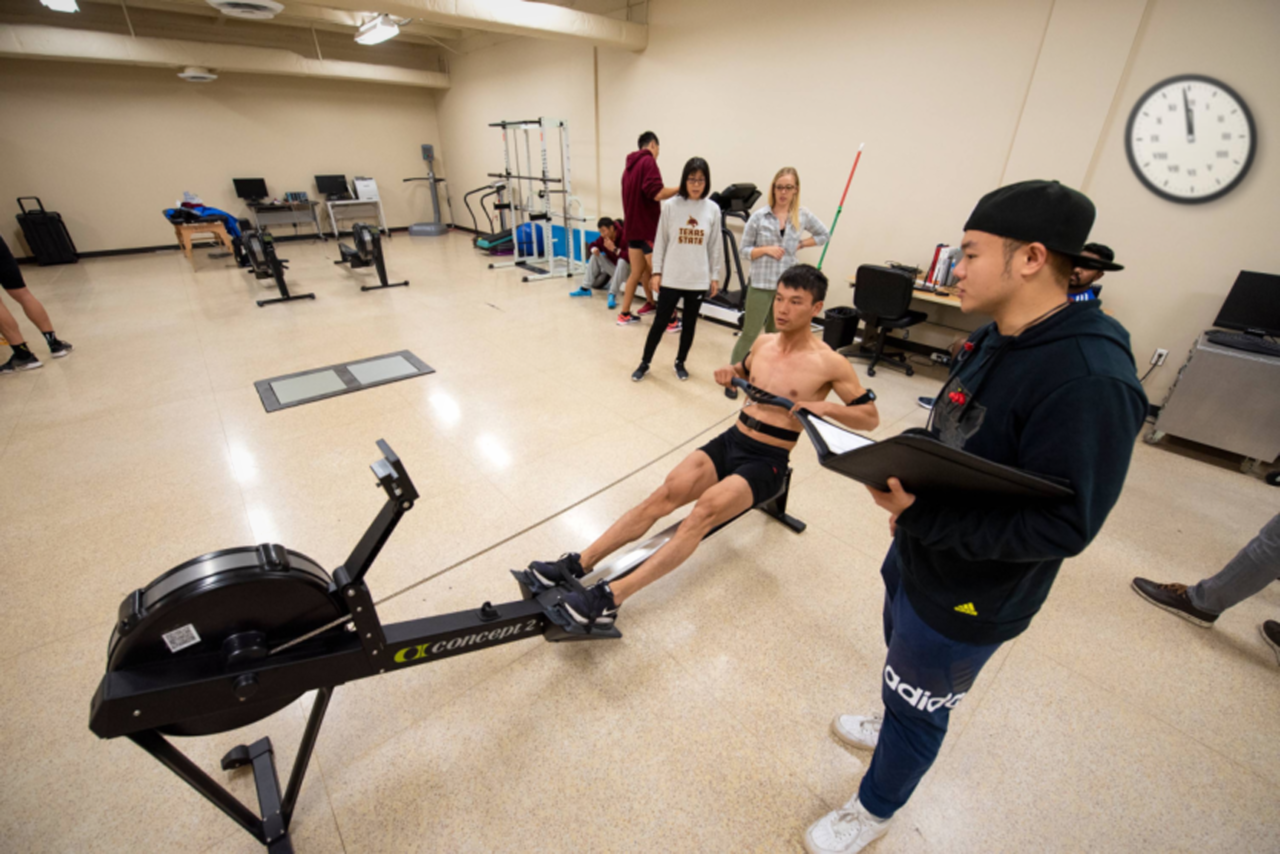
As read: 11.59
